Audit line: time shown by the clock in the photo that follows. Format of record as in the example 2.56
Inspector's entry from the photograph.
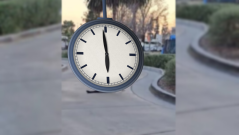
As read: 5.59
